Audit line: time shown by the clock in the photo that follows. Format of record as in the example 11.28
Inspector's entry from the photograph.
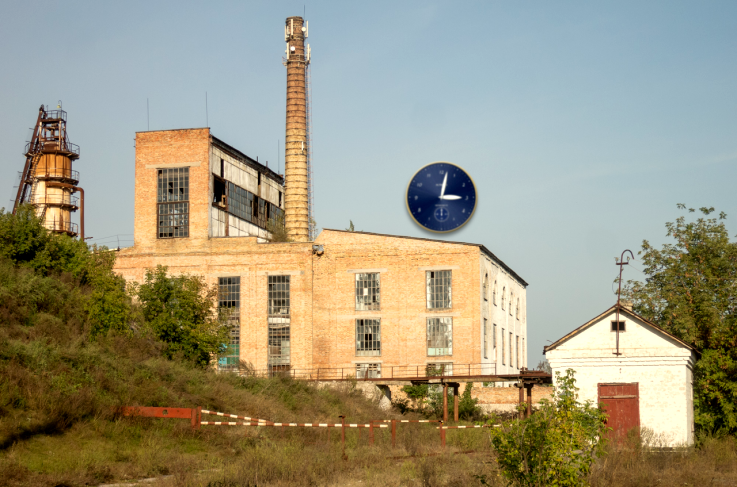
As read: 3.02
